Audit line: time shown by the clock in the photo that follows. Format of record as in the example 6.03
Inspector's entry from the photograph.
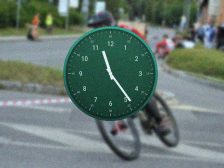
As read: 11.24
